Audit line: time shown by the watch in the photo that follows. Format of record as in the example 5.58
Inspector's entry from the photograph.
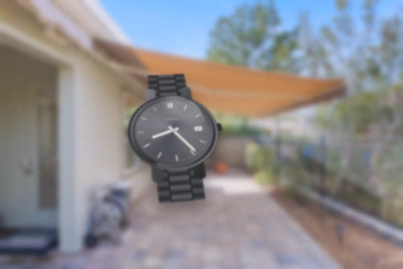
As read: 8.24
